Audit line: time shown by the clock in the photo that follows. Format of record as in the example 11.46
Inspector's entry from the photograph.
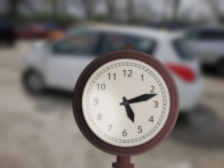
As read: 5.12
